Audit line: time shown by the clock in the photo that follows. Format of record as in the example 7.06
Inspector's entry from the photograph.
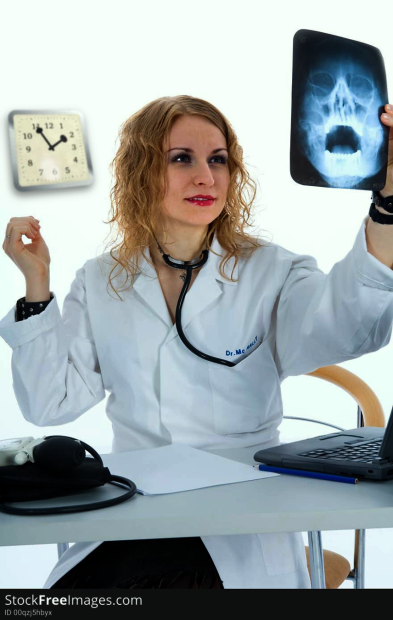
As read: 1.55
